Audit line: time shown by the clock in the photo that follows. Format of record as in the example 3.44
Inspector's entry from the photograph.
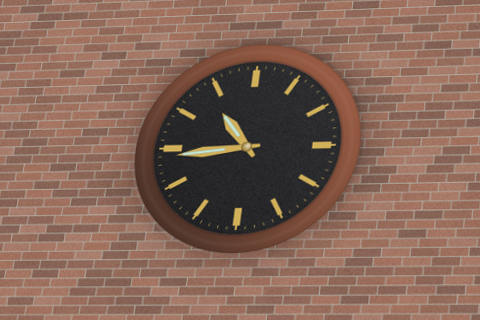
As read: 10.44
